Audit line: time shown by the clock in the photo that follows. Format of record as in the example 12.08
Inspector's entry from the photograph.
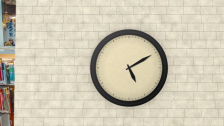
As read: 5.10
